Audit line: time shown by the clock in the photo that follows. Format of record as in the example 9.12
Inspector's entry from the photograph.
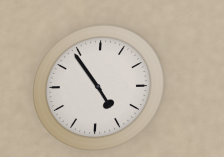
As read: 4.54
